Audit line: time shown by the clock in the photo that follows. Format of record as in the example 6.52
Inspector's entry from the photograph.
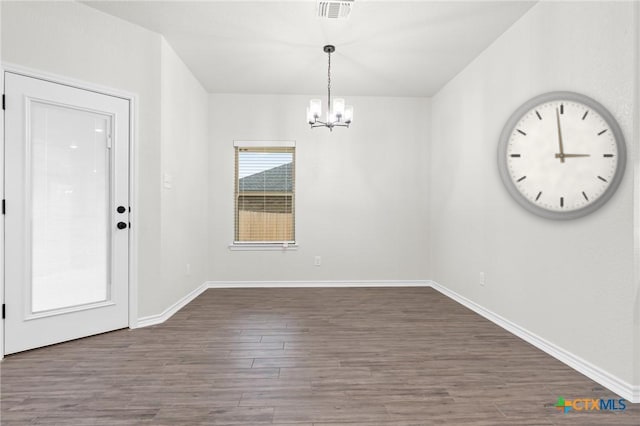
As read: 2.59
